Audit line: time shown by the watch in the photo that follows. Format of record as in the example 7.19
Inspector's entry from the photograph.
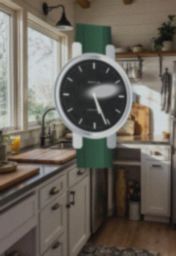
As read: 5.26
